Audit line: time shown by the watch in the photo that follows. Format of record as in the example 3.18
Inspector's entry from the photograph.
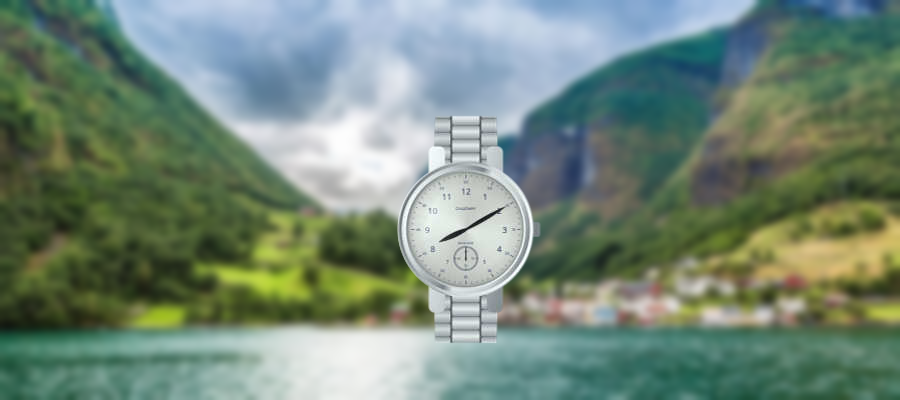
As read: 8.10
